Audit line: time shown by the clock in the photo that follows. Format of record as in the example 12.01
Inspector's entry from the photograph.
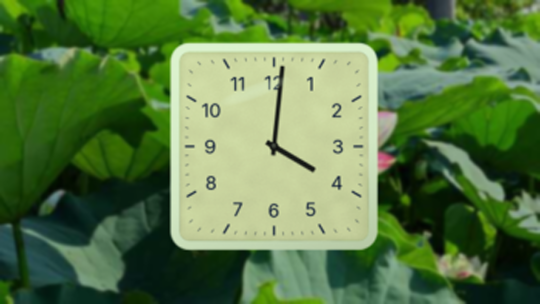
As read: 4.01
